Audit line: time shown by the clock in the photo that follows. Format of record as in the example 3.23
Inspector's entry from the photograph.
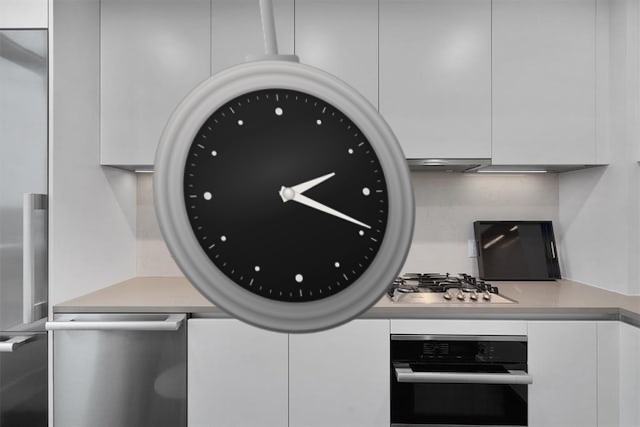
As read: 2.19
